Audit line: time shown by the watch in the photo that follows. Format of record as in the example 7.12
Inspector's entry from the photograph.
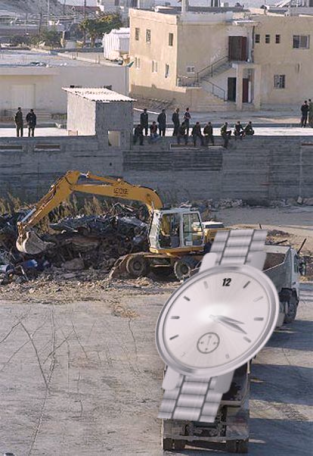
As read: 3.19
